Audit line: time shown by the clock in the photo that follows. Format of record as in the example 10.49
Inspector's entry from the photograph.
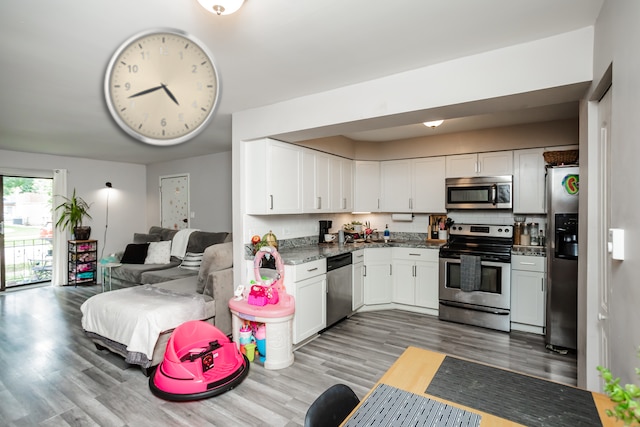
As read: 4.42
